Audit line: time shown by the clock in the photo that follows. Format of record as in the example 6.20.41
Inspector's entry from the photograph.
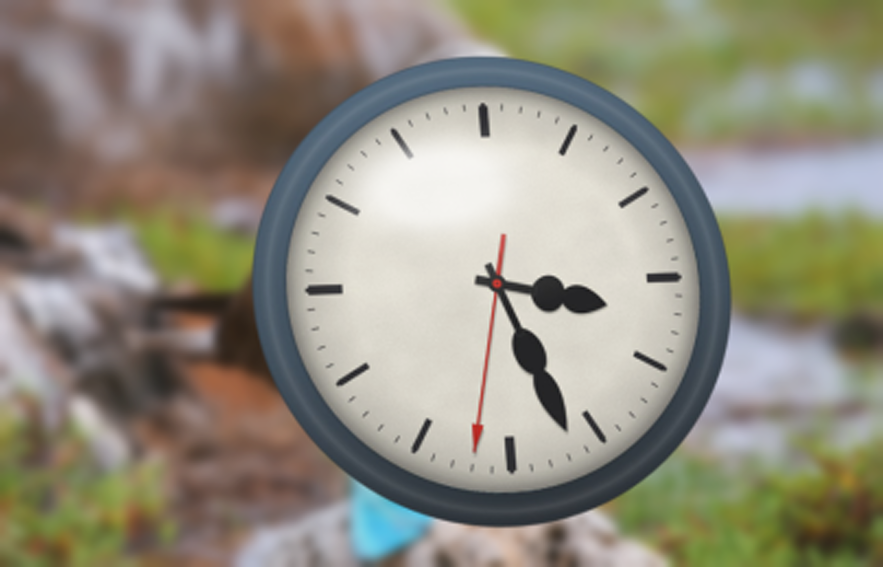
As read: 3.26.32
